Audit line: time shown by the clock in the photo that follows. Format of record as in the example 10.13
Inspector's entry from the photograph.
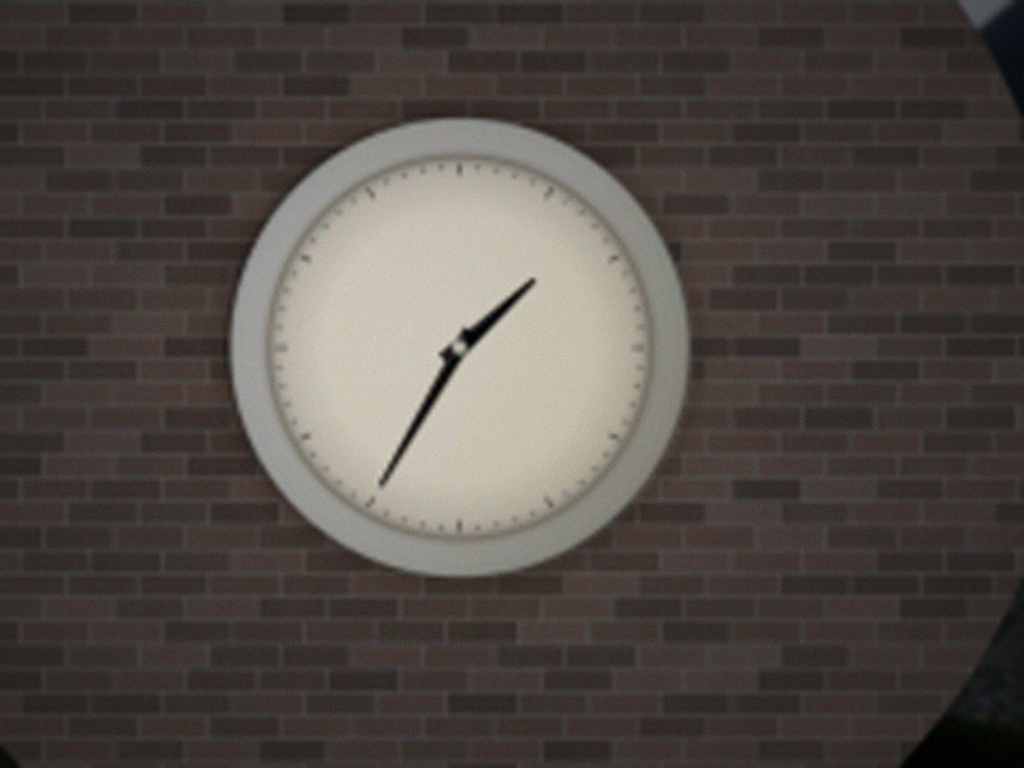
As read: 1.35
